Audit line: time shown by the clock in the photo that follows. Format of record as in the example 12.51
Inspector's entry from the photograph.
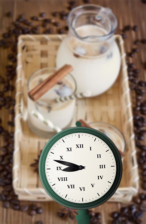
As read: 8.48
